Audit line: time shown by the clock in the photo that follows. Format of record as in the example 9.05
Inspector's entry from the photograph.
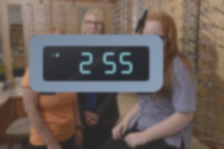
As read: 2.55
